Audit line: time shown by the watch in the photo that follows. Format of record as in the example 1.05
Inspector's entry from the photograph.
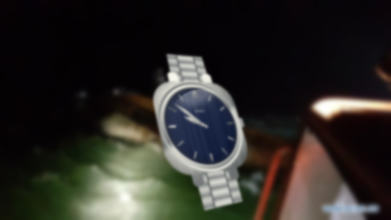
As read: 9.52
